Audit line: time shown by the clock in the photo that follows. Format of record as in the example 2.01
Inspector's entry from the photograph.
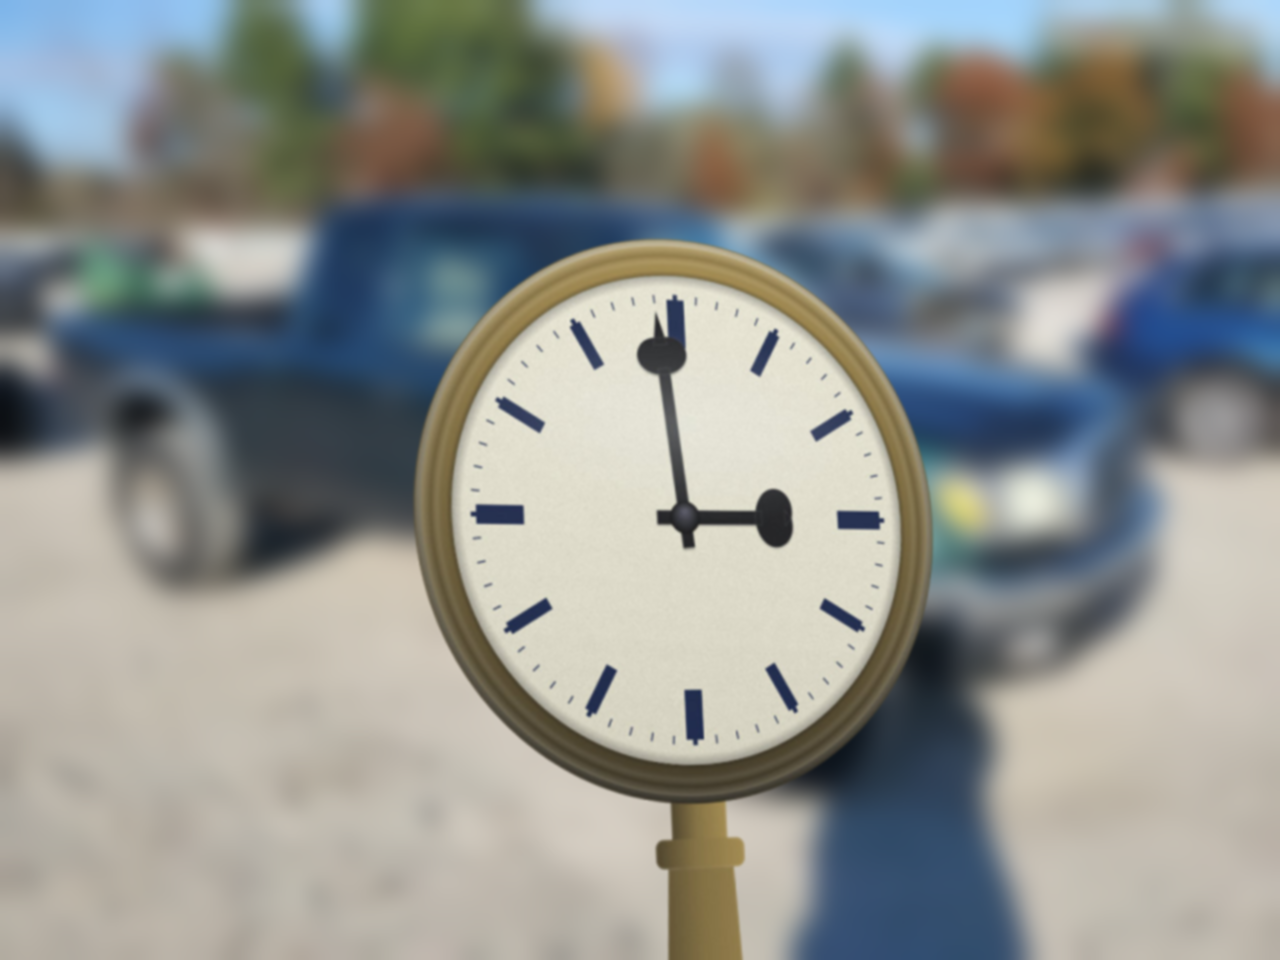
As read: 2.59
